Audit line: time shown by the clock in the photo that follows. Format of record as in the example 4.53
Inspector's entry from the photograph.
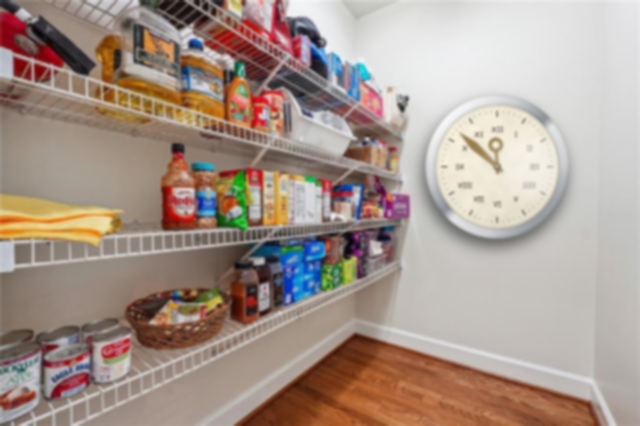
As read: 11.52
